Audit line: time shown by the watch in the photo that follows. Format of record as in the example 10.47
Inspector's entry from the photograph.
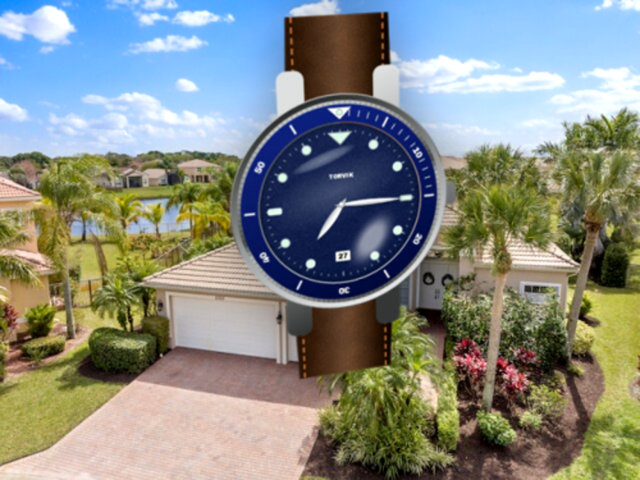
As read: 7.15
